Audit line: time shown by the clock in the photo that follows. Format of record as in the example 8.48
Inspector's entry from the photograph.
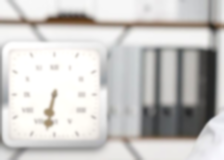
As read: 6.32
